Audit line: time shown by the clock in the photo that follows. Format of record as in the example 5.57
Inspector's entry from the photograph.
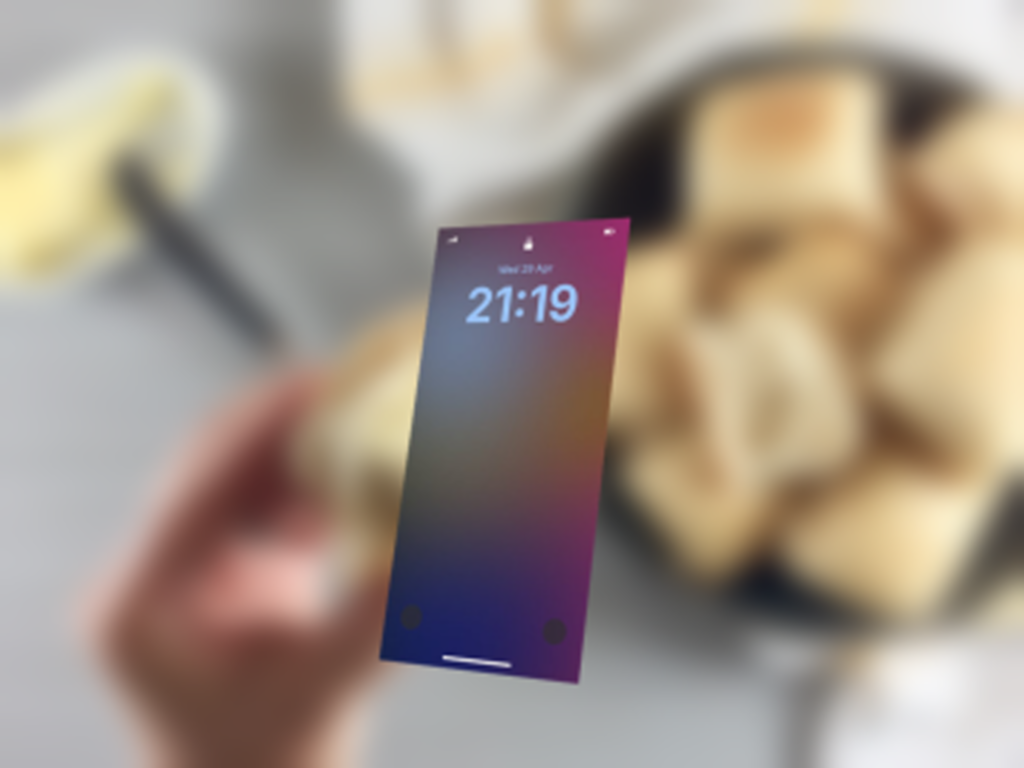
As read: 21.19
